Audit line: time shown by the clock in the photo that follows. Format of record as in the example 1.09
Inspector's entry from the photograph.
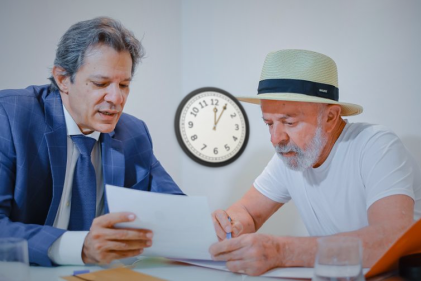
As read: 12.05
